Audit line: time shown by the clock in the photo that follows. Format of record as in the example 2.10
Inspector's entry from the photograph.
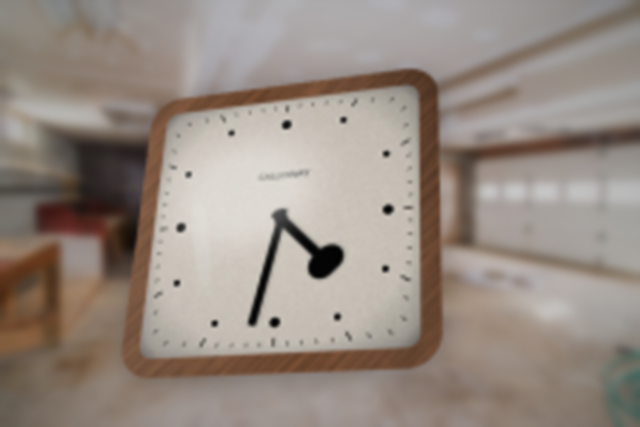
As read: 4.32
